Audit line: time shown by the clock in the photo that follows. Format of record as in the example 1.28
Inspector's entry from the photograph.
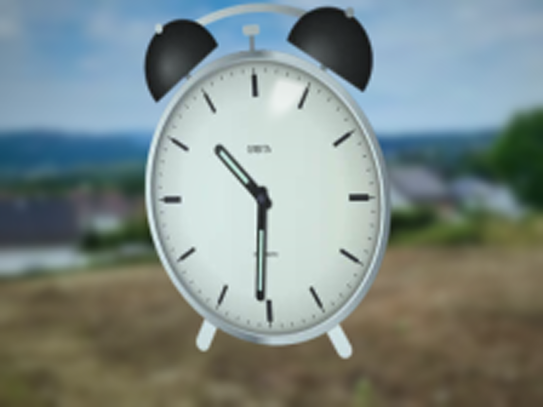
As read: 10.31
